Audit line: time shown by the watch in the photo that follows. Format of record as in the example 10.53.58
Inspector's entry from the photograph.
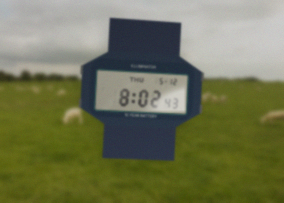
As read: 8.02.43
